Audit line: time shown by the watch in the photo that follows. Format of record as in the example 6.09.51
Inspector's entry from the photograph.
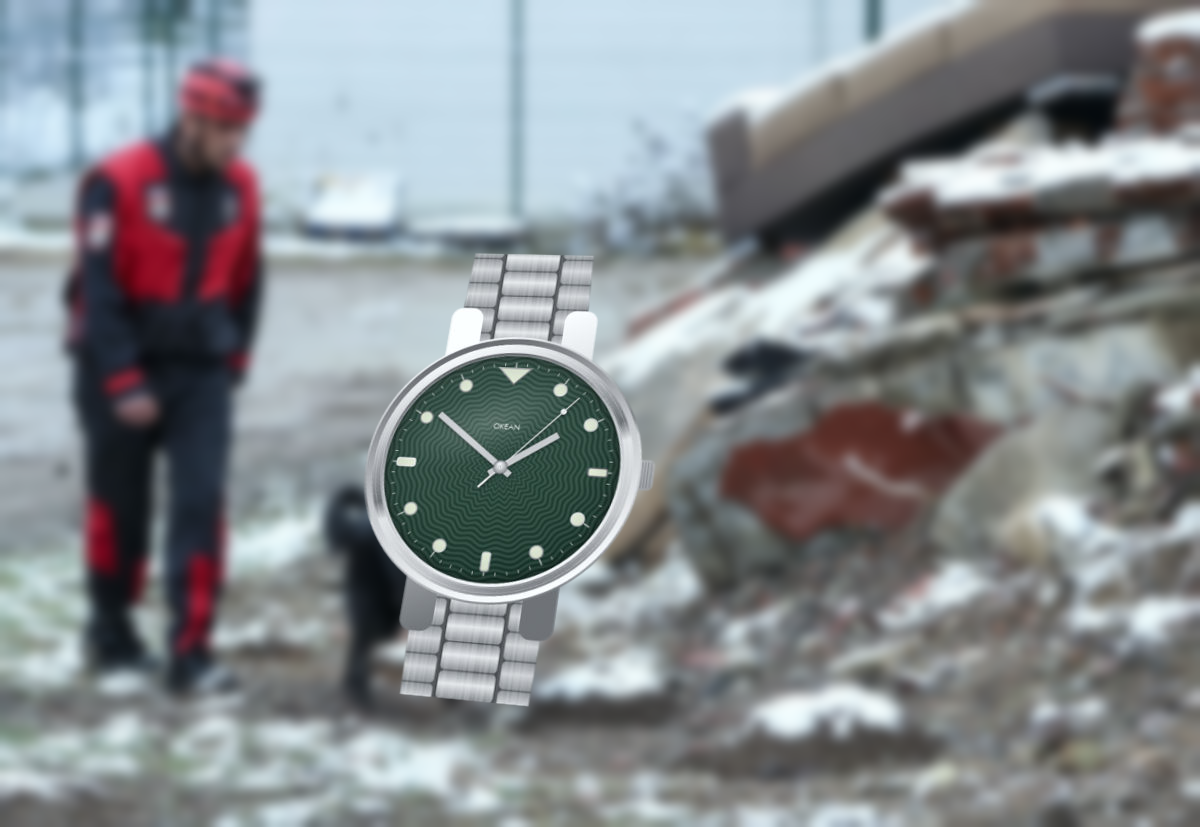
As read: 1.51.07
